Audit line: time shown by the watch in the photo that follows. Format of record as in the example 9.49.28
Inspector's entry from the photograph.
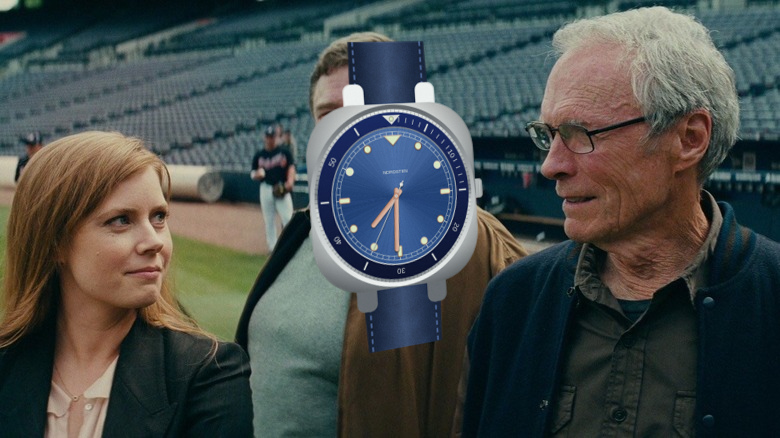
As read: 7.30.35
